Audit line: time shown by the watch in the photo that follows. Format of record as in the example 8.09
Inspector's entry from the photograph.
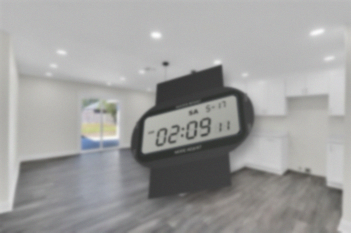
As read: 2.09
